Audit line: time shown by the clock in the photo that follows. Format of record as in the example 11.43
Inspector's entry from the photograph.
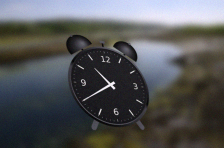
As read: 10.40
